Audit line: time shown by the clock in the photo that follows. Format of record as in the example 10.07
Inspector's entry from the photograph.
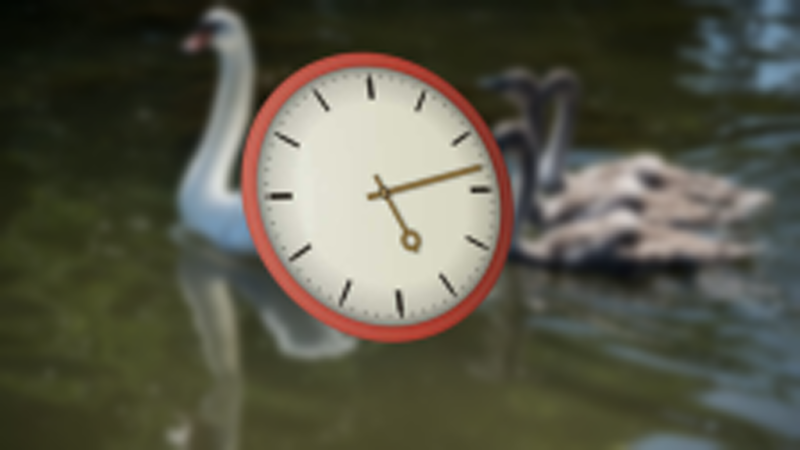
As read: 5.13
